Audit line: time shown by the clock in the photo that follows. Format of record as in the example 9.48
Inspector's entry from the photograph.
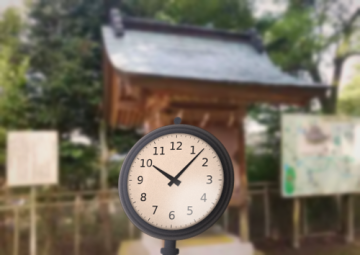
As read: 10.07
